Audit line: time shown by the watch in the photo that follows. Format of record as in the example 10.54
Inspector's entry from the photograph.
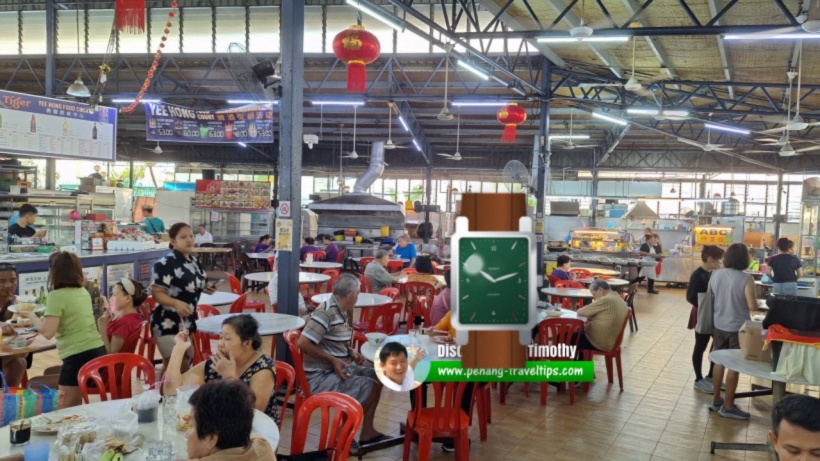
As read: 10.12
